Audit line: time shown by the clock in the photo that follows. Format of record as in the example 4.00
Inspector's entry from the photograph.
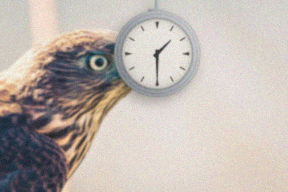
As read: 1.30
